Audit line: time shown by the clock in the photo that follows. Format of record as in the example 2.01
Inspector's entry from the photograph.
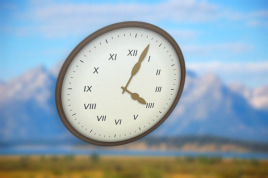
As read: 4.03
